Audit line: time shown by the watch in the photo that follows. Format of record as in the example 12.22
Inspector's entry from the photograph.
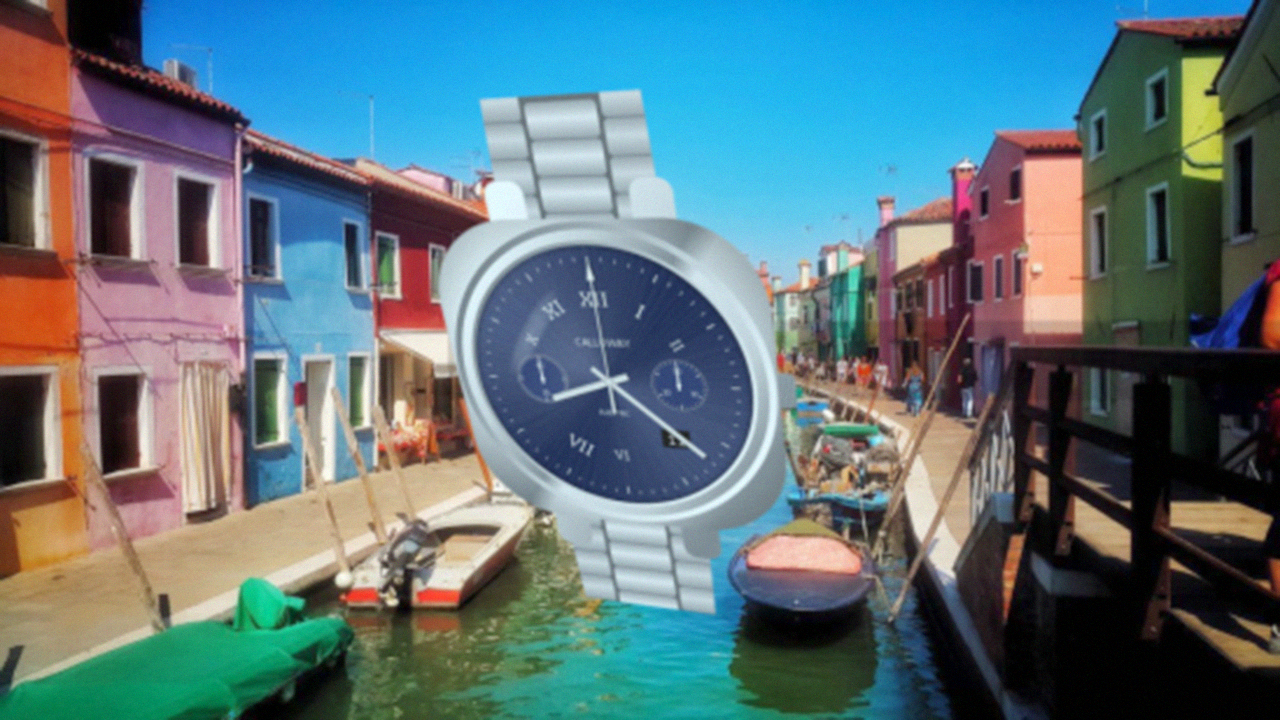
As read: 8.22
